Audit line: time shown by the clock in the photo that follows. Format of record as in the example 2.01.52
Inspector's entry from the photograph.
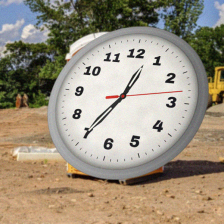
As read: 12.35.13
